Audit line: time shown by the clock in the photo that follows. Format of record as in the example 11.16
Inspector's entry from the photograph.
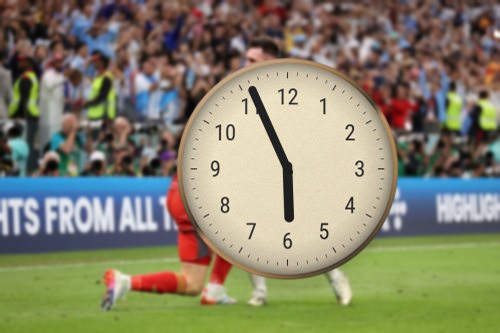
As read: 5.56
